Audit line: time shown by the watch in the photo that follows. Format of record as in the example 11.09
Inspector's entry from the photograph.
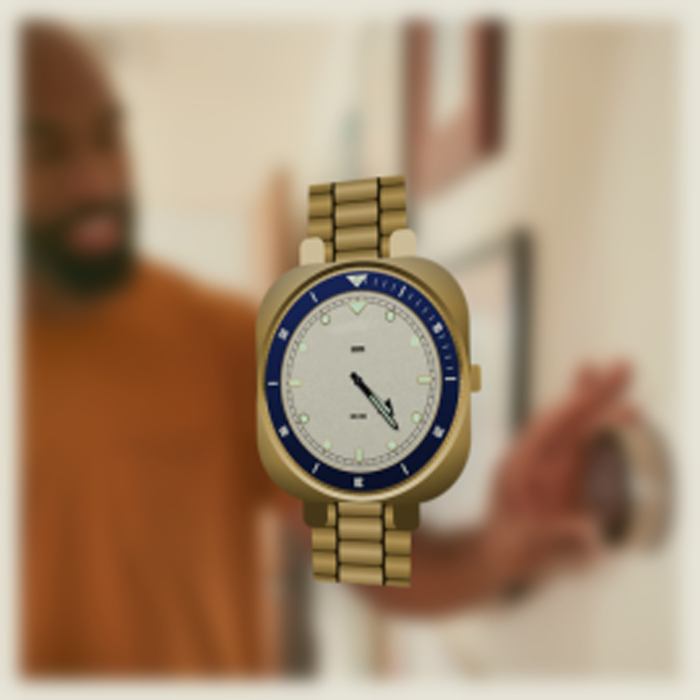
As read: 4.23
